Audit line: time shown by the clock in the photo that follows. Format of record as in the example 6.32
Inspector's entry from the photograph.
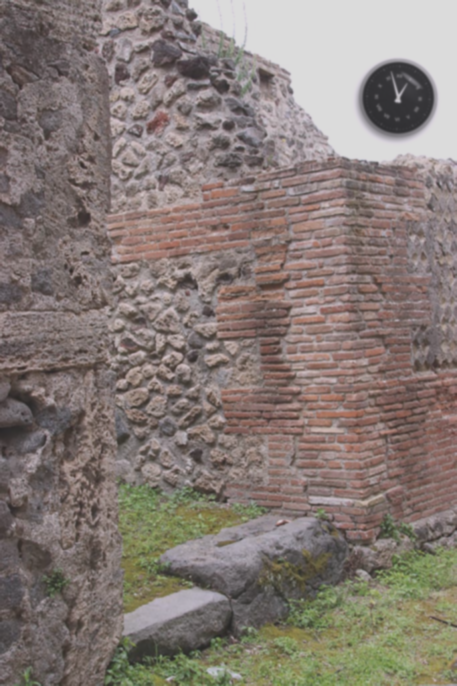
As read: 12.57
